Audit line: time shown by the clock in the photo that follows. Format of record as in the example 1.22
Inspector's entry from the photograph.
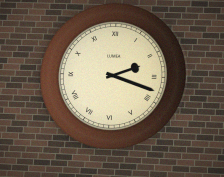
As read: 2.18
